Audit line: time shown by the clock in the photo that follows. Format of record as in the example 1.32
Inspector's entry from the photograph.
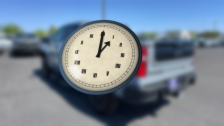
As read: 1.00
